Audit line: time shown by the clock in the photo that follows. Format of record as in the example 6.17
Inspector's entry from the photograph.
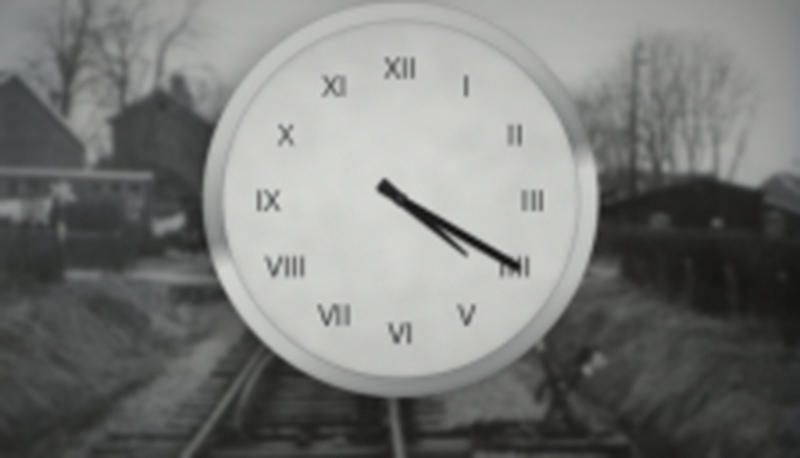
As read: 4.20
